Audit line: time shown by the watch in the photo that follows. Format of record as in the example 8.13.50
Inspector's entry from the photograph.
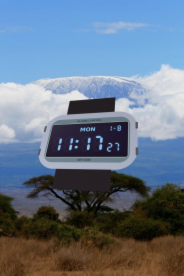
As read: 11.17.27
